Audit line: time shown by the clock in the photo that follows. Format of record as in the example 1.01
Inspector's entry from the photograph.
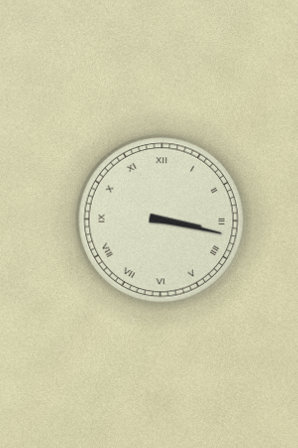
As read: 3.17
